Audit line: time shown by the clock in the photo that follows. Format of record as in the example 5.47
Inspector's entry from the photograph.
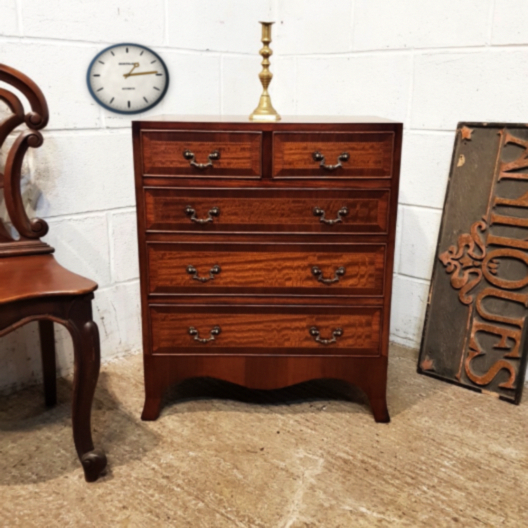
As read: 1.14
